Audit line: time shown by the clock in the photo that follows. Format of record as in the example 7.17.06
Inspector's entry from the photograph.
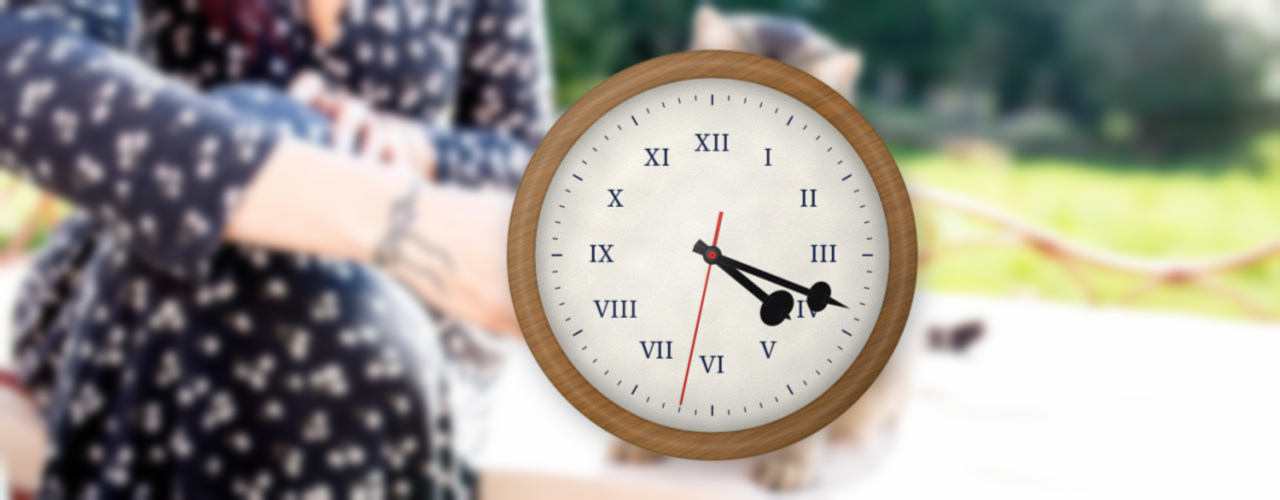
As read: 4.18.32
